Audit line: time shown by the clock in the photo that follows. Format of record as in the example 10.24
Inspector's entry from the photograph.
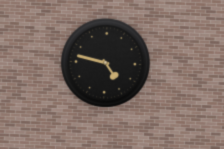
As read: 4.47
